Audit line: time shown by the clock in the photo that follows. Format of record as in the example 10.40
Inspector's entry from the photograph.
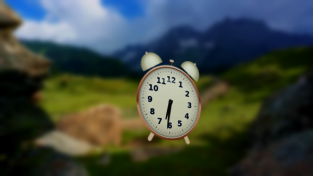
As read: 6.31
